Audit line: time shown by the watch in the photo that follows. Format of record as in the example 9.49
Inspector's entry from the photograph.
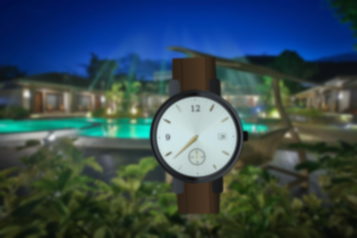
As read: 7.38
